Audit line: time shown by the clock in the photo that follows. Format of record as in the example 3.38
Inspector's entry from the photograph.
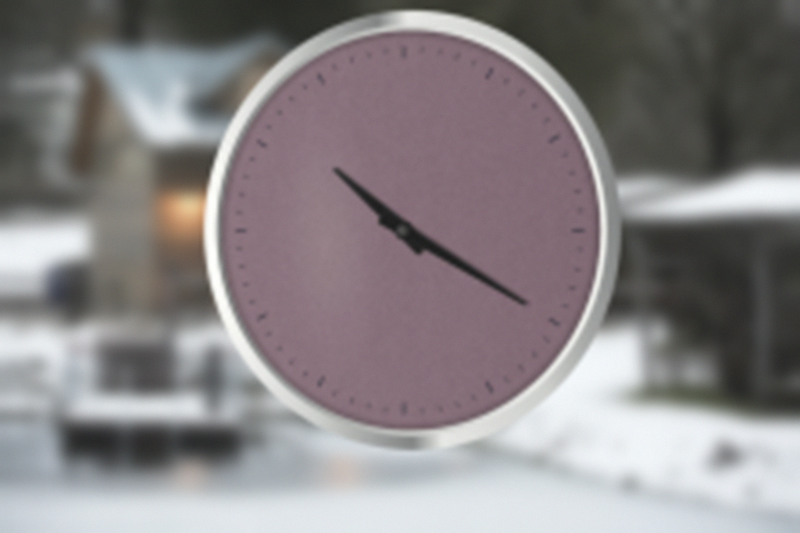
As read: 10.20
